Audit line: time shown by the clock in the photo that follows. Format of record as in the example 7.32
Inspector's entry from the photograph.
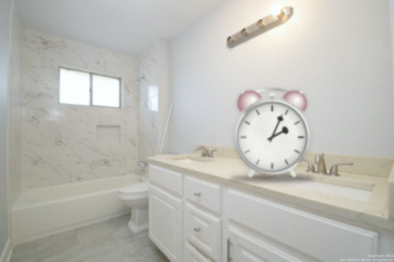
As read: 2.04
